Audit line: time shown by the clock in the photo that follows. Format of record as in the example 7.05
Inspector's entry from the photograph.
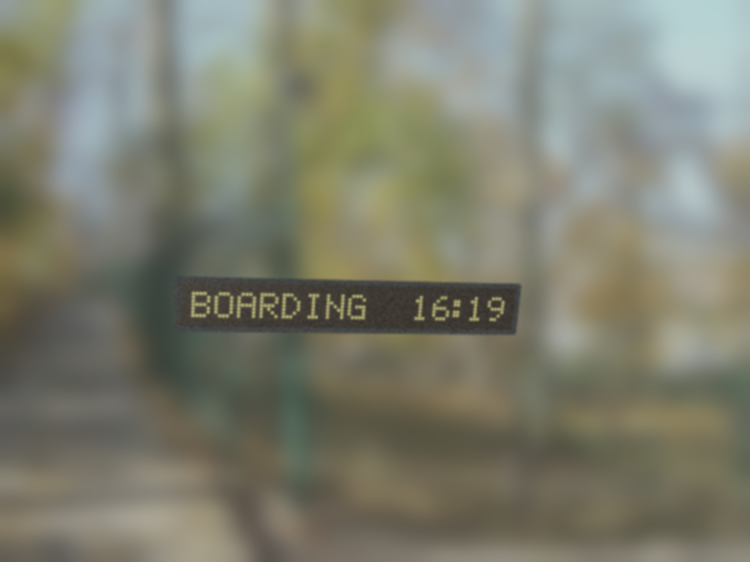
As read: 16.19
